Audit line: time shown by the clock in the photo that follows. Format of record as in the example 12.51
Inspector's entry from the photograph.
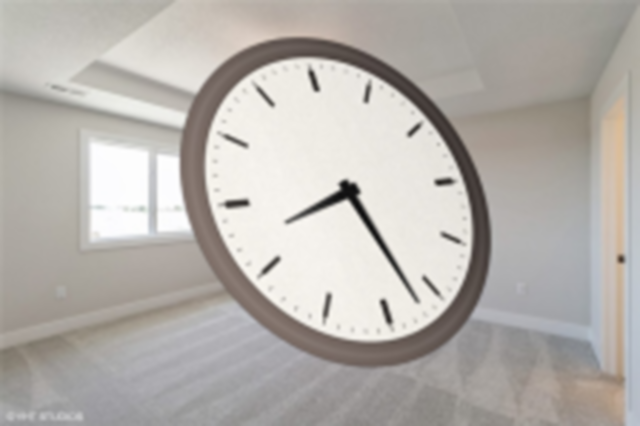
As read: 8.27
